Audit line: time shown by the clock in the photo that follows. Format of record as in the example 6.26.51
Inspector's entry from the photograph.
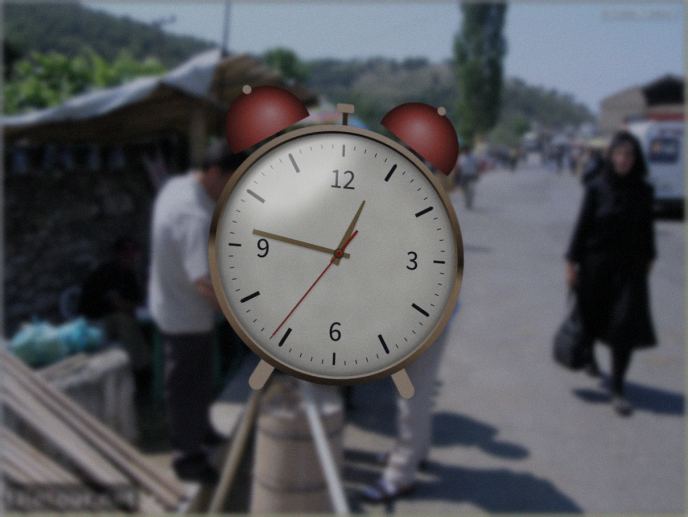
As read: 12.46.36
